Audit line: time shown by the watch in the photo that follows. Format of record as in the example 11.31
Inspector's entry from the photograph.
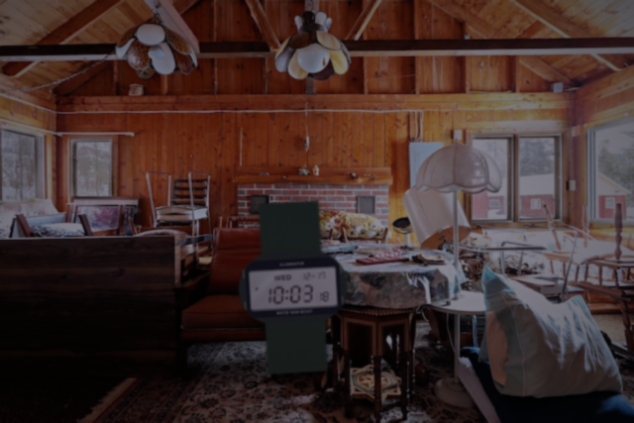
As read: 10.03
